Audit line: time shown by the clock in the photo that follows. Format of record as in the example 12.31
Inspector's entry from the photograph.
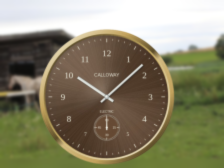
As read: 10.08
